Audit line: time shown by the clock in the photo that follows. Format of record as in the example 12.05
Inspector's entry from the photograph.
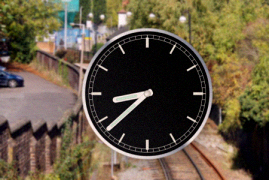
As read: 8.38
